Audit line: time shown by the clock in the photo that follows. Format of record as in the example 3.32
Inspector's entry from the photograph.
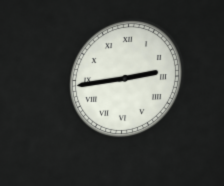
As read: 2.44
